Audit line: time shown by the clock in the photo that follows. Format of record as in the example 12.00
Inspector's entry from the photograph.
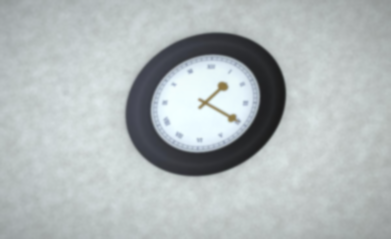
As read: 1.20
